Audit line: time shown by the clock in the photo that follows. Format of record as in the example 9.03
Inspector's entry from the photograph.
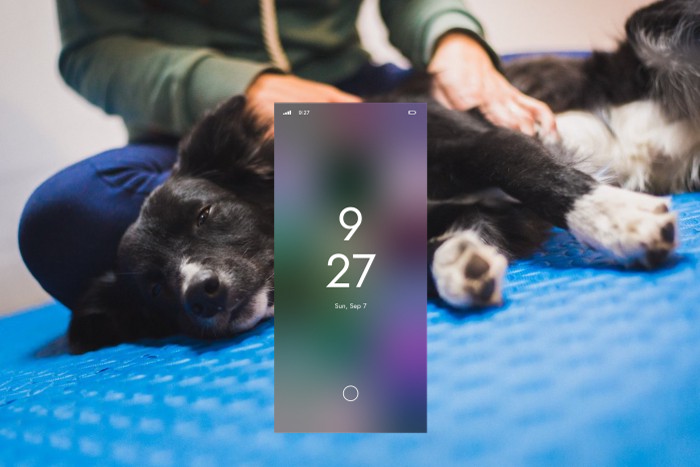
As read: 9.27
